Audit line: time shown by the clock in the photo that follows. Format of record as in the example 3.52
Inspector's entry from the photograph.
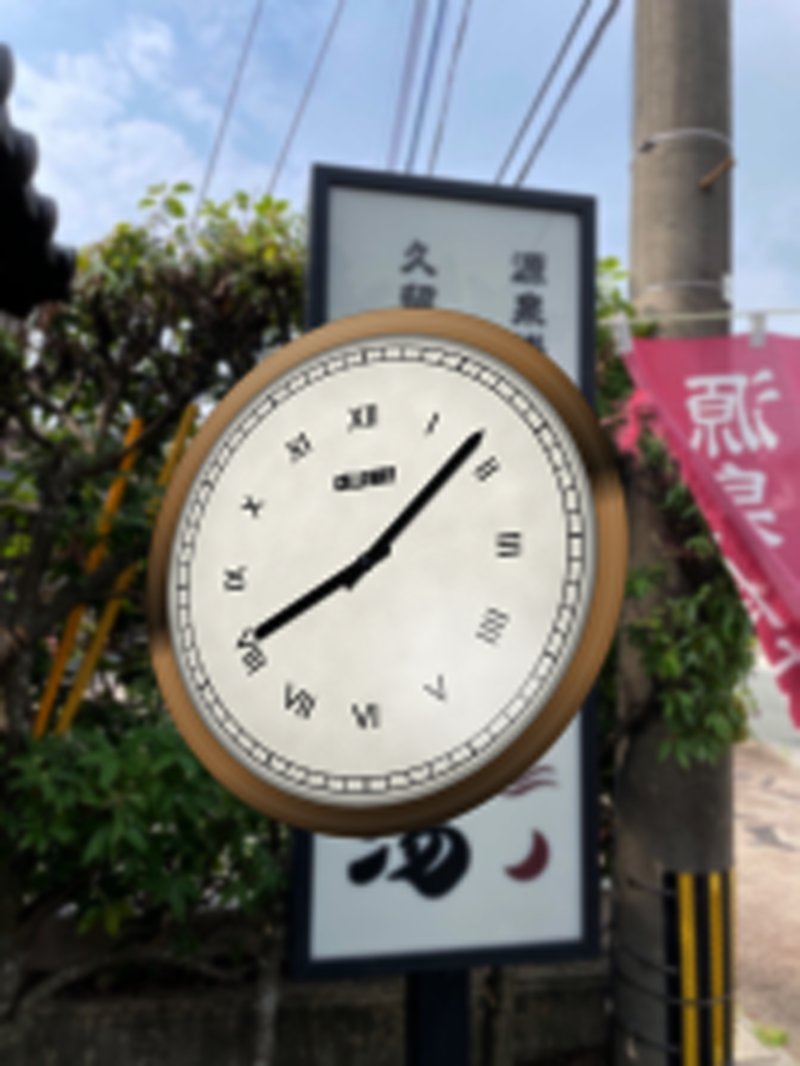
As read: 8.08
